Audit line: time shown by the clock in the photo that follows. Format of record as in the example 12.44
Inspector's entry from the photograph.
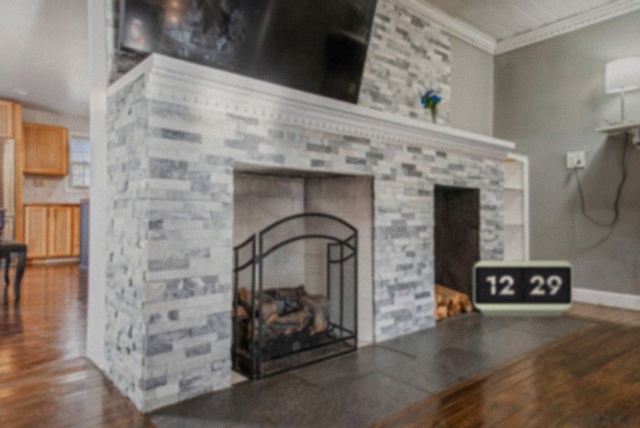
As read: 12.29
